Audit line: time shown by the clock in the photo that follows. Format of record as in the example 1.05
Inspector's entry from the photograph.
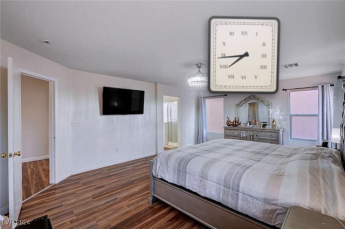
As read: 7.44
